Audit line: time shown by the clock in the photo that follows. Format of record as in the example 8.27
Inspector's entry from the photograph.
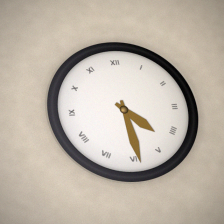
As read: 4.29
